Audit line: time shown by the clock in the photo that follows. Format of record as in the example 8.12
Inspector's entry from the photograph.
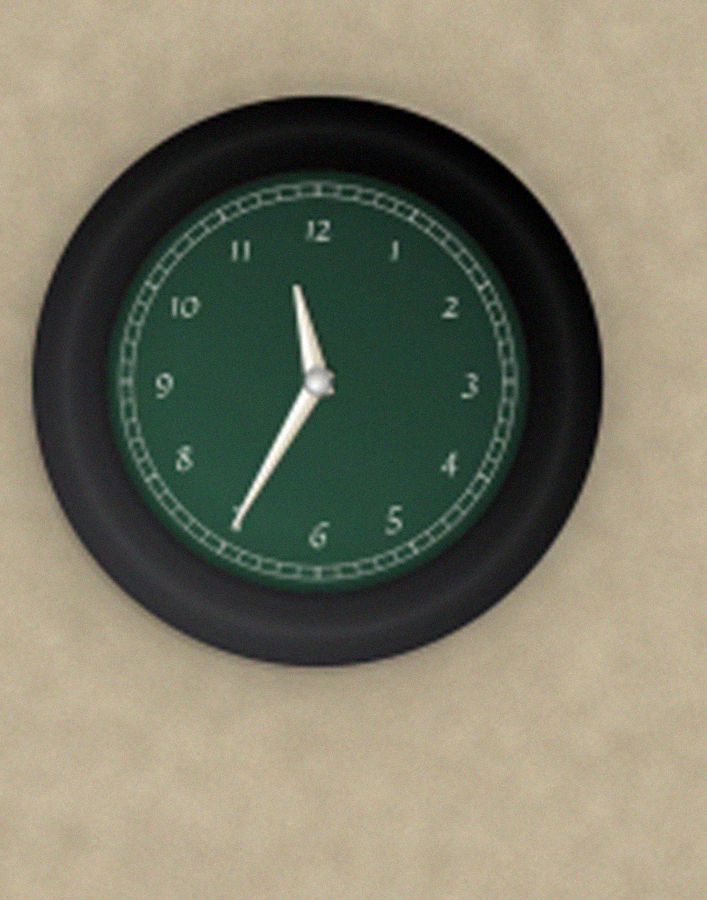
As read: 11.35
